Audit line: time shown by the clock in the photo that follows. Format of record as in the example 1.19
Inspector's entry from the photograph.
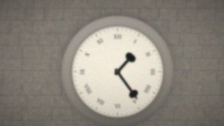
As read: 1.24
